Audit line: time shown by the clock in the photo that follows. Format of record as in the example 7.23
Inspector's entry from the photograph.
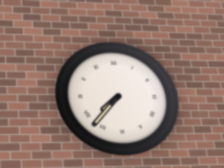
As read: 7.37
